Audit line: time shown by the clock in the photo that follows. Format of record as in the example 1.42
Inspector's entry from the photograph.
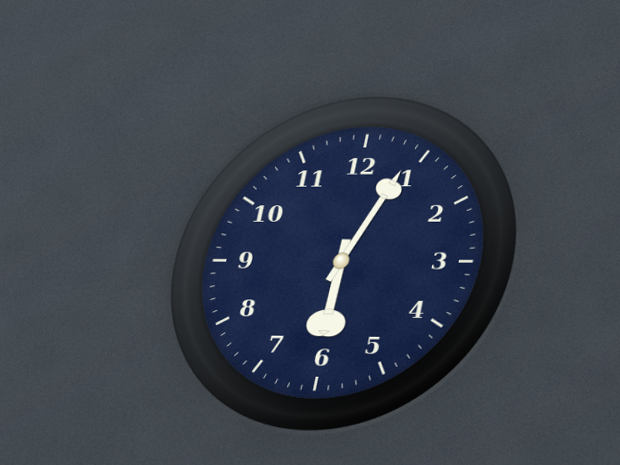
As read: 6.04
